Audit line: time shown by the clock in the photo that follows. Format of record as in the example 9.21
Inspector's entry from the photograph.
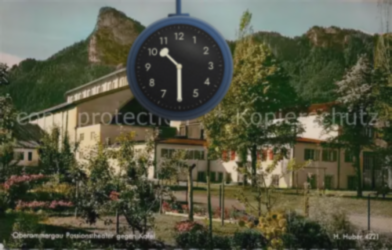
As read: 10.30
